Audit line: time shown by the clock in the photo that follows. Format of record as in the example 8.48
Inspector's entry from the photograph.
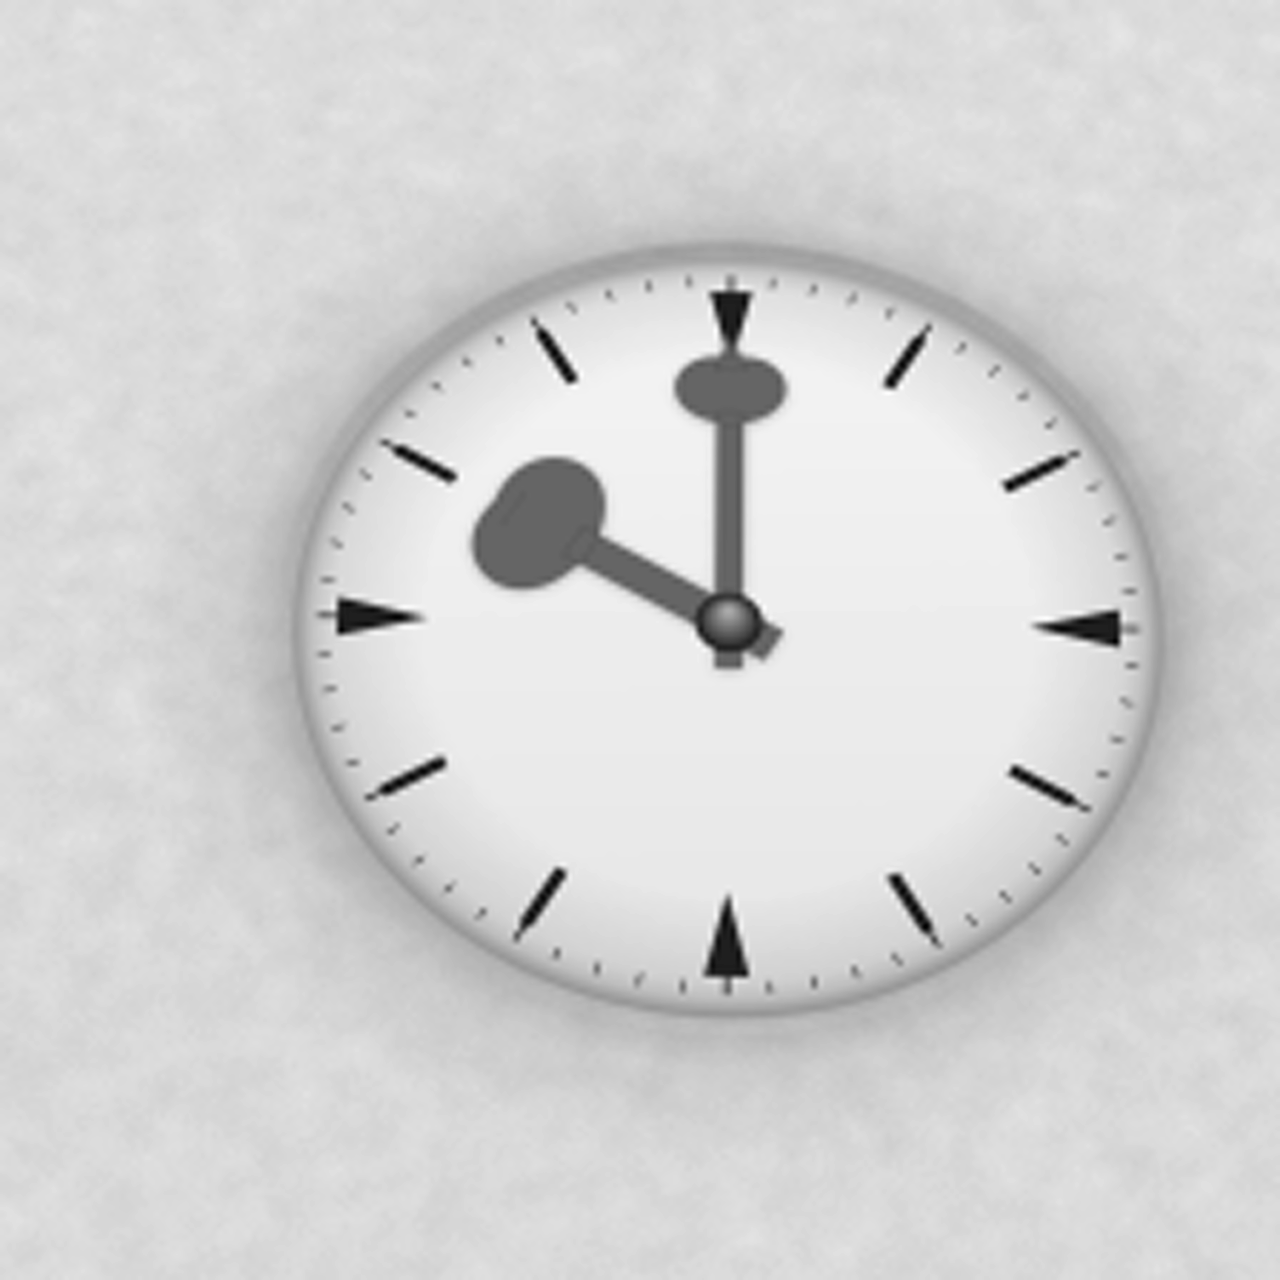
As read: 10.00
